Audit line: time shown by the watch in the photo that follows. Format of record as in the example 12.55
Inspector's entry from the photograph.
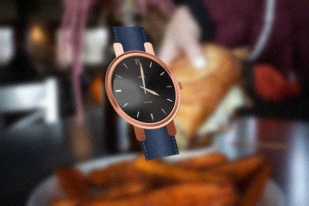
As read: 4.01
